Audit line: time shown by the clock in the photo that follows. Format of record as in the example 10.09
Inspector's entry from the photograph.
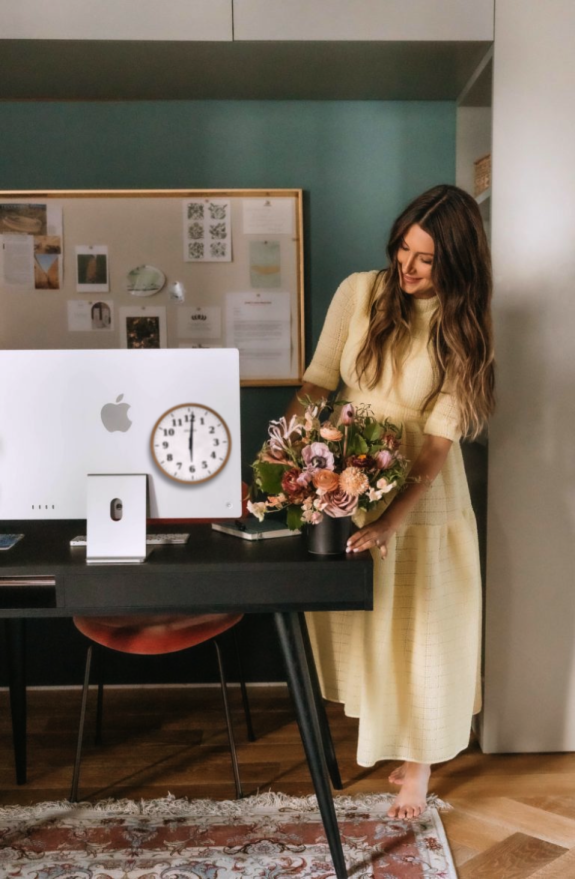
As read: 6.01
